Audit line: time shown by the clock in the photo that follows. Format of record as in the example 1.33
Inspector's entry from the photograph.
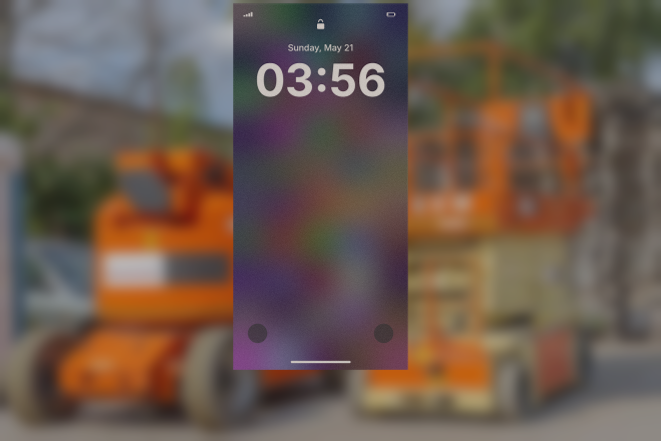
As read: 3.56
